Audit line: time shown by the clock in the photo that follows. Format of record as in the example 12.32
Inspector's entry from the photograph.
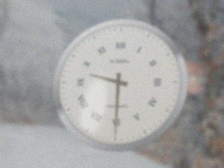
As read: 9.30
